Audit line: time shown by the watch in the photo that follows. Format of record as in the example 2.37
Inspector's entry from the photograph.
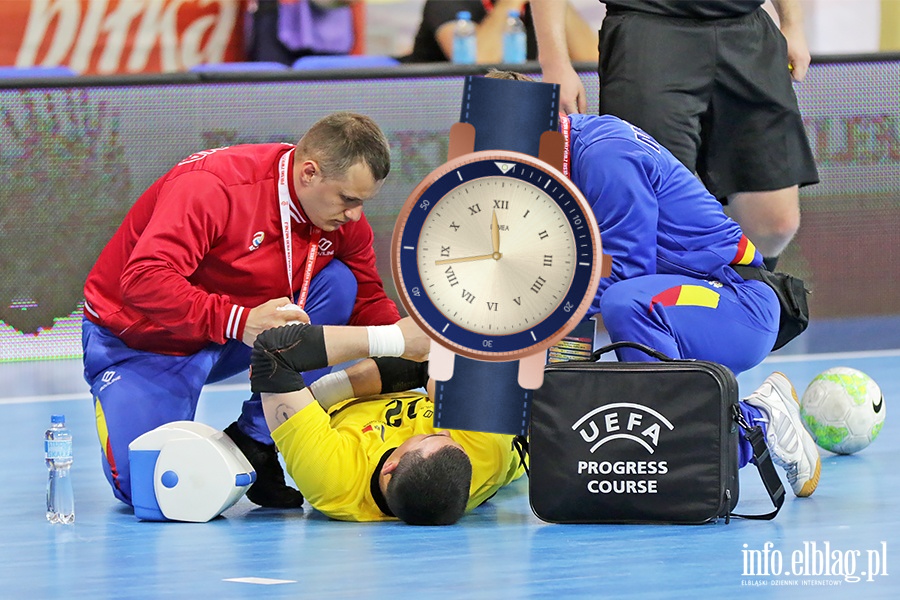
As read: 11.43
